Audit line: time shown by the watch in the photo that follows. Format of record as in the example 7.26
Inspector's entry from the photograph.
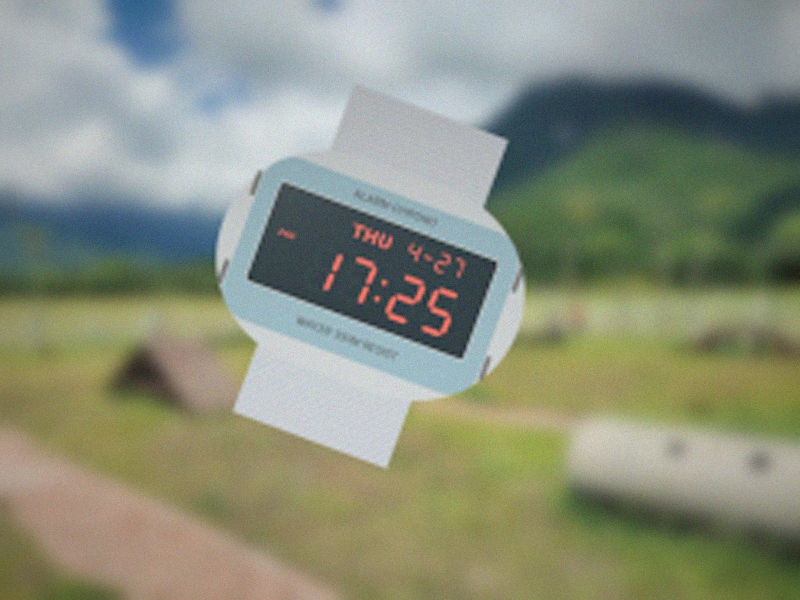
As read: 17.25
